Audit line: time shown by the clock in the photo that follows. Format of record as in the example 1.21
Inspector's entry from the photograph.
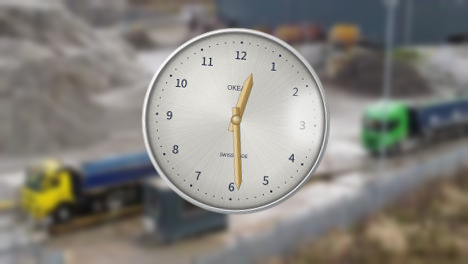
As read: 12.29
